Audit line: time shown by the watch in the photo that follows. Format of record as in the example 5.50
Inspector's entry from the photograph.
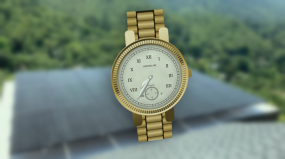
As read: 7.36
